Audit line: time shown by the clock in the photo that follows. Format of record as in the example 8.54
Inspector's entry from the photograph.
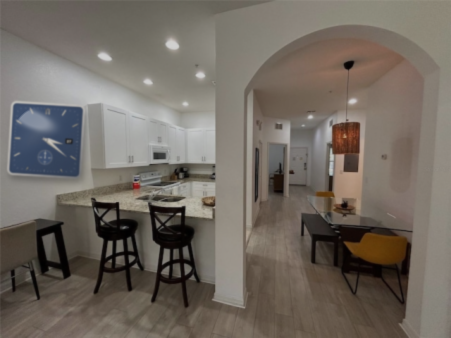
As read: 3.21
